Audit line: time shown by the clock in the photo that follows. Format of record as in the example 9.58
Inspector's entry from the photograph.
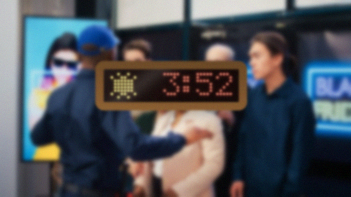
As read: 3.52
